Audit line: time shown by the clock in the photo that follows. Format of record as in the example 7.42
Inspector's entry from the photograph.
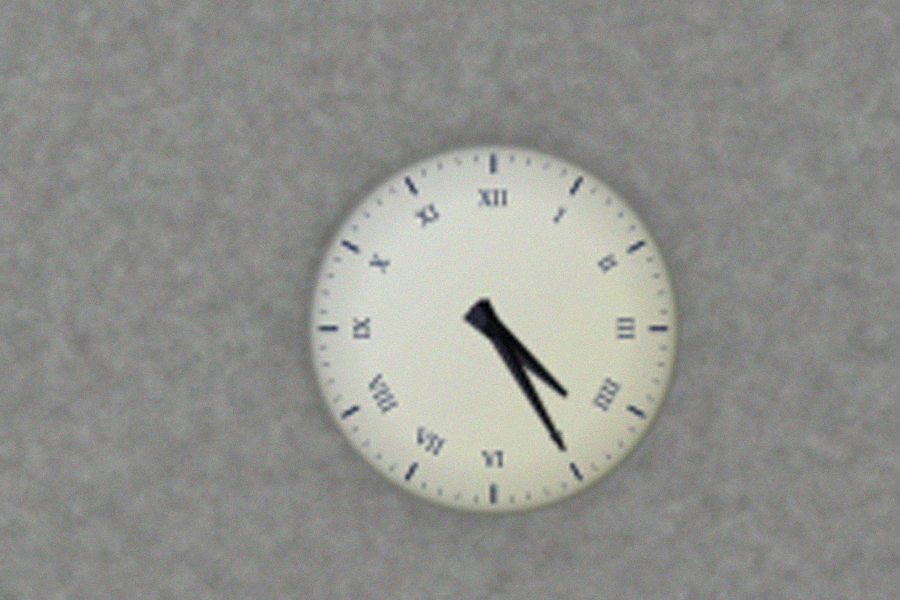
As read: 4.25
